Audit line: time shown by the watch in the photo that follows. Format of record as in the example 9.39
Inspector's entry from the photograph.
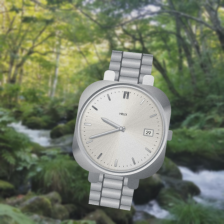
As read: 9.41
